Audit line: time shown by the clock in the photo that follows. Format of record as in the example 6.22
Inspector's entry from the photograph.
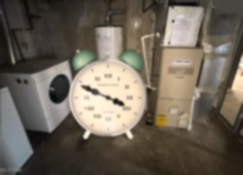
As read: 3.49
